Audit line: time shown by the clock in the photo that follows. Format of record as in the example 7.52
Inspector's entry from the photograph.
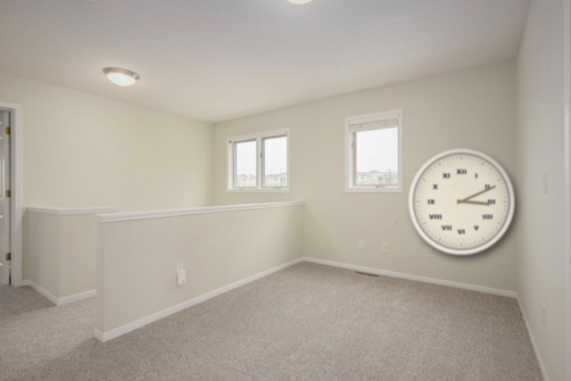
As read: 3.11
